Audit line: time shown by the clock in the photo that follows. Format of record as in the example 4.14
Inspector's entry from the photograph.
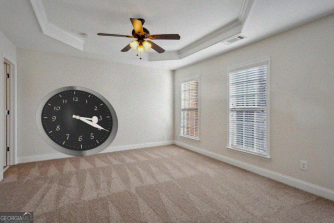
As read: 3.20
